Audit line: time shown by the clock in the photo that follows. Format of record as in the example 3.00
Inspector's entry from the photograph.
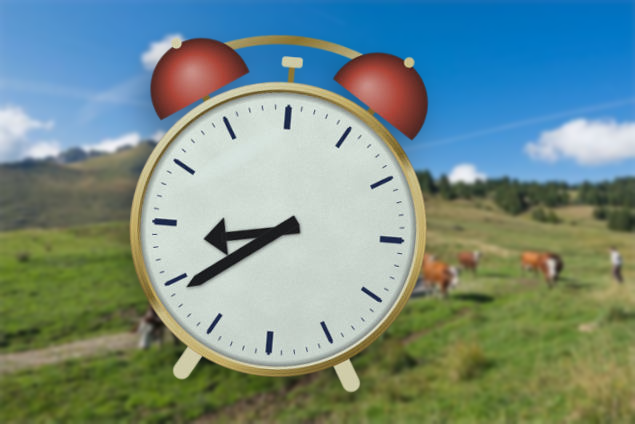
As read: 8.39
